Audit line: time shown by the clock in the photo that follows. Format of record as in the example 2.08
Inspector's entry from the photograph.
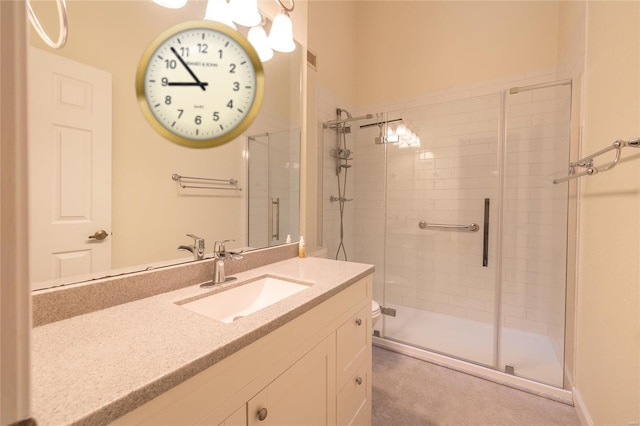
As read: 8.53
